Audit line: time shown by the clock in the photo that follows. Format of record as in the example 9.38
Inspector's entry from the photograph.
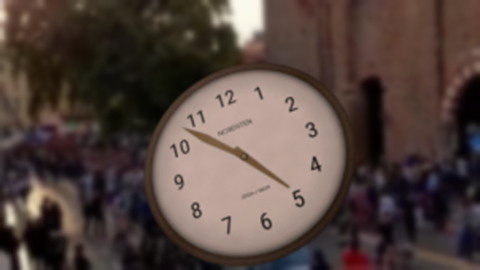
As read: 4.53
